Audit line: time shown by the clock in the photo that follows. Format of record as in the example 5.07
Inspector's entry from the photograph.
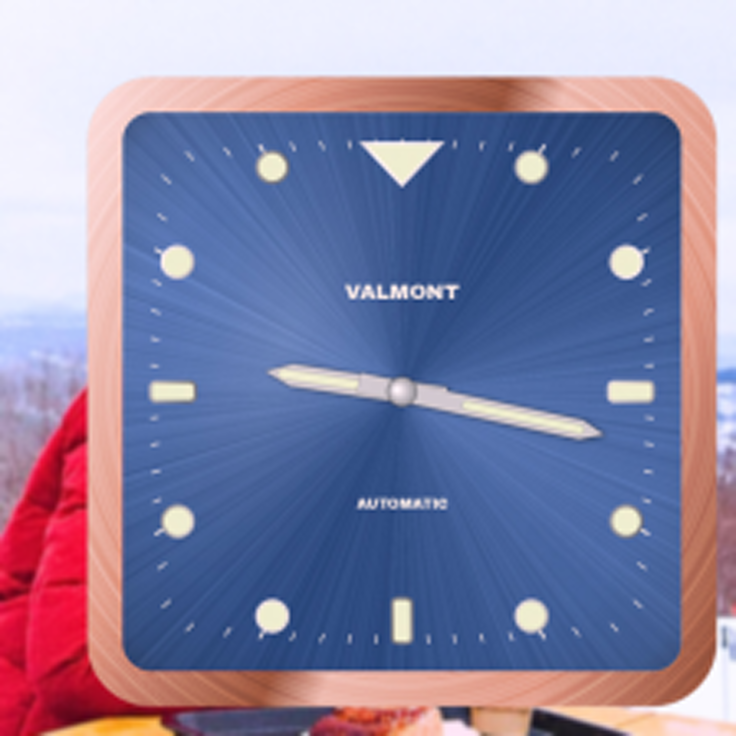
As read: 9.17
